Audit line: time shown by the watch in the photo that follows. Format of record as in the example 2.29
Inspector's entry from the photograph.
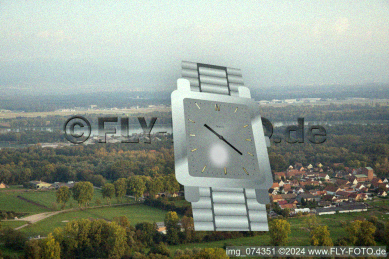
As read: 10.22
